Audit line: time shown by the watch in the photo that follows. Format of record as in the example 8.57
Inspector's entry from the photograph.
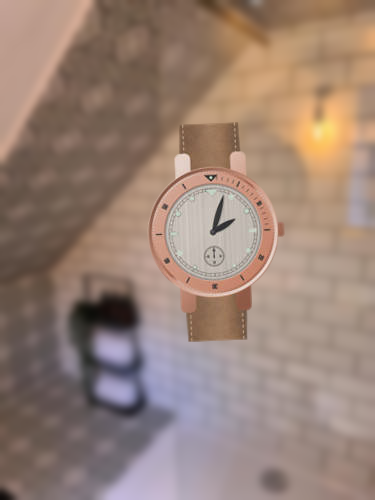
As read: 2.03
